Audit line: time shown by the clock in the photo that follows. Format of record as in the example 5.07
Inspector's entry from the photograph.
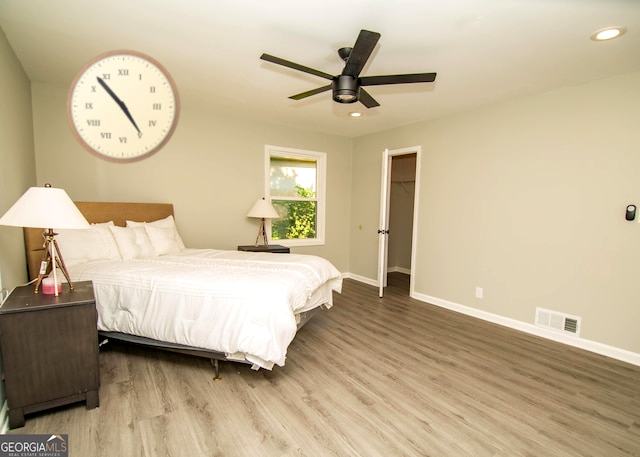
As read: 4.53
